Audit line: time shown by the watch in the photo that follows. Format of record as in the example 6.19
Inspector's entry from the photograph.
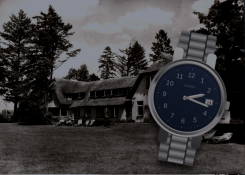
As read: 2.17
